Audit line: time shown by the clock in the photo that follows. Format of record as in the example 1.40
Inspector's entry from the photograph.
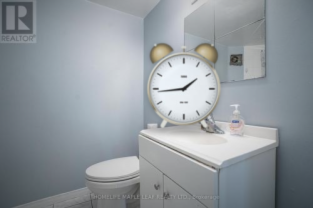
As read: 1.44
